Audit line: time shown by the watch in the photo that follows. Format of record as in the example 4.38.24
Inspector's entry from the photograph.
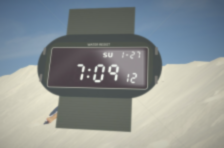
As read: 7.09.12
